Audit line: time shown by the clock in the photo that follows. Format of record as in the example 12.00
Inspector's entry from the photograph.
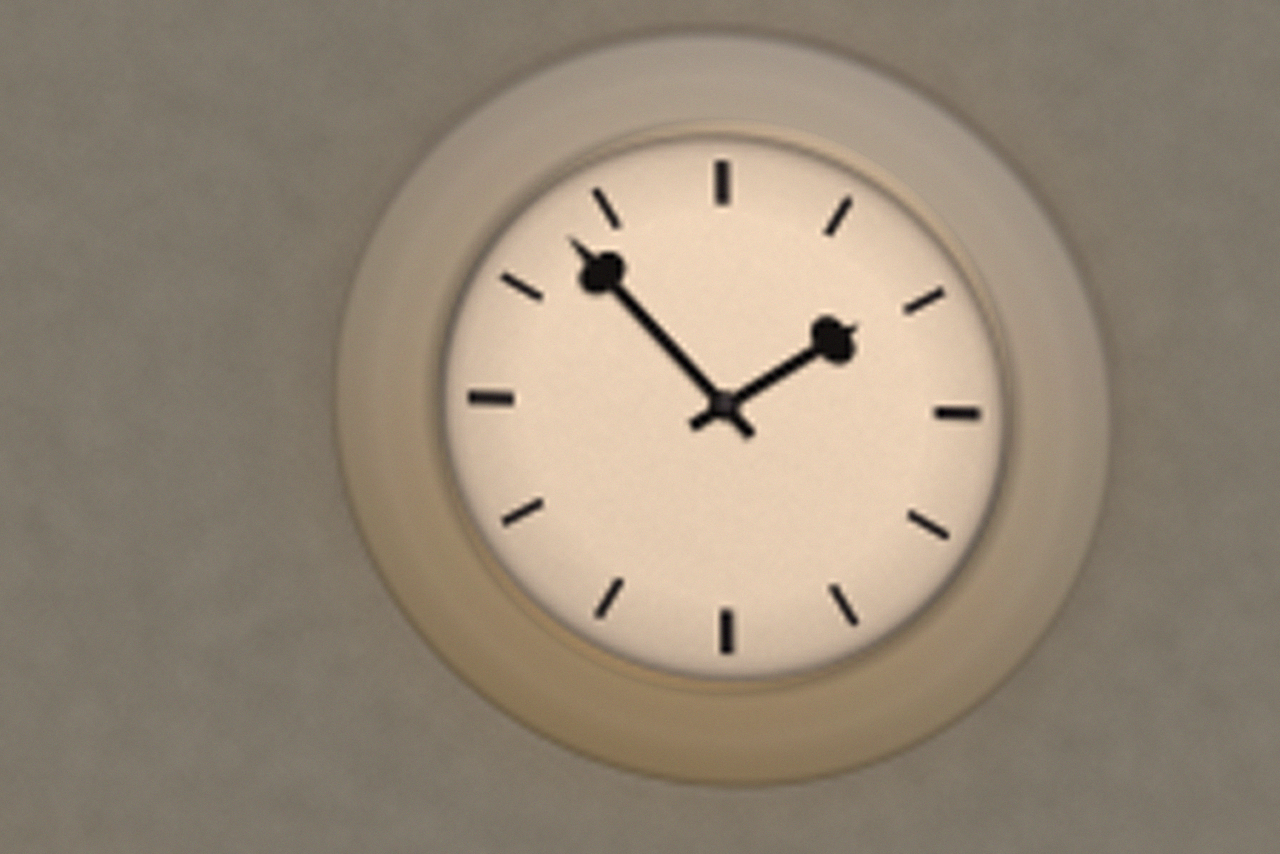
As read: 1.53
